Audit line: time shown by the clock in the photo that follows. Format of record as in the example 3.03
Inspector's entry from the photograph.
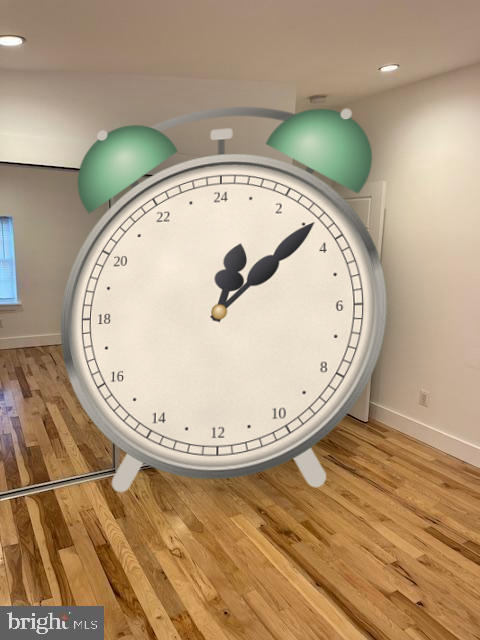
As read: 1.08
